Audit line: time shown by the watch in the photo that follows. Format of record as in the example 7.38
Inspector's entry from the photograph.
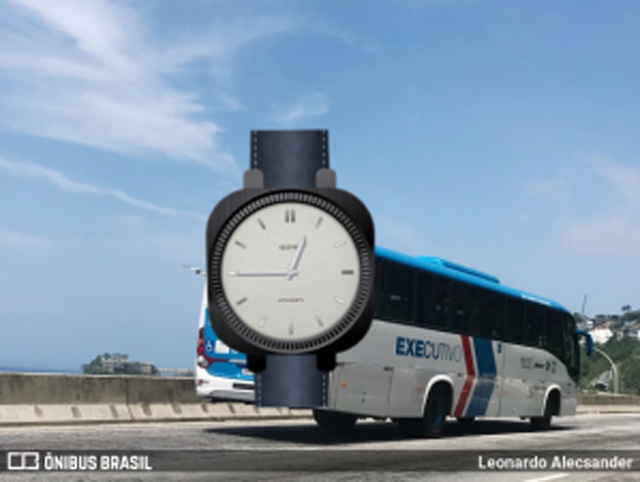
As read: 12.45
